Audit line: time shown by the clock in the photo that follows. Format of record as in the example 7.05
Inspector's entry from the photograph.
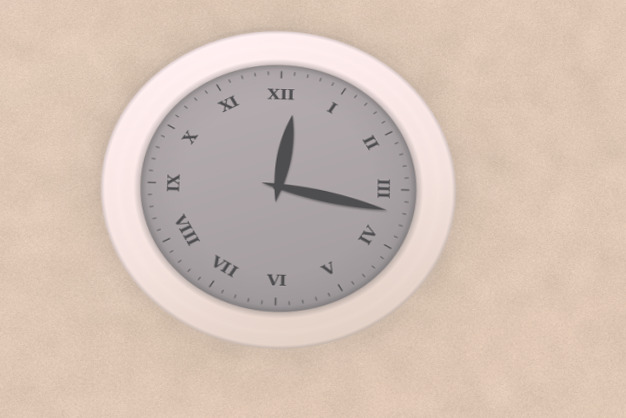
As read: 12.17
